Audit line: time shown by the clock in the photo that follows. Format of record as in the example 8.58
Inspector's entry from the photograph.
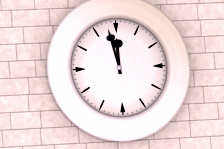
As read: 11.58
